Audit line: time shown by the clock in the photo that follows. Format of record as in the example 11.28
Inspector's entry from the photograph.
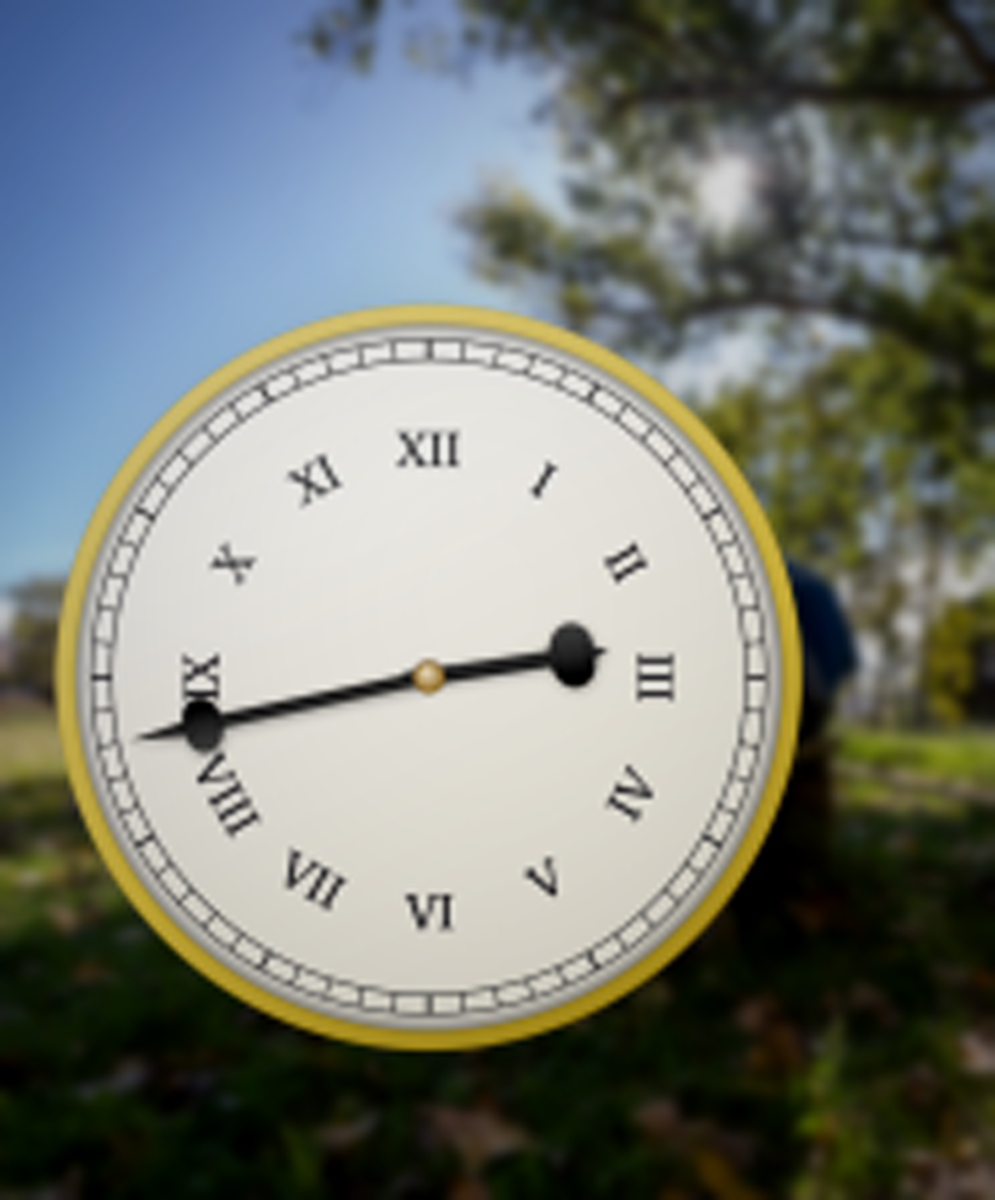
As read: 2.43
